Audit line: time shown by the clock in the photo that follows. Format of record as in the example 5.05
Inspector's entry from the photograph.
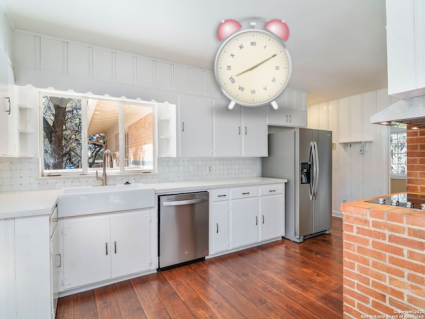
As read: 8.10
